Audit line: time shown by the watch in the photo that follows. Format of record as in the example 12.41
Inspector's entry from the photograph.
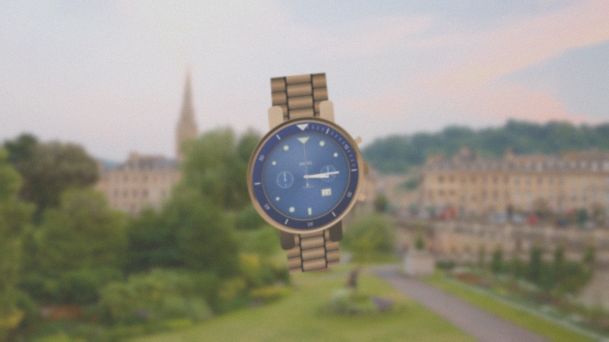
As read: 3.15
